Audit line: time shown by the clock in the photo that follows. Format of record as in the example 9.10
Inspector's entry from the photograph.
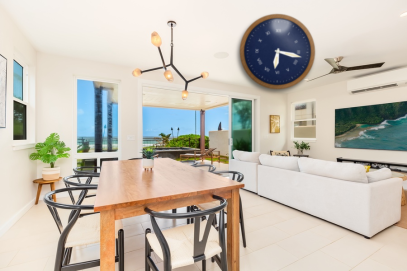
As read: 6.17
